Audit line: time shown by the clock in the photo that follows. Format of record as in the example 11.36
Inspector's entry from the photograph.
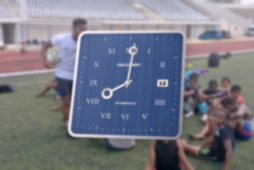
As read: 8.01
